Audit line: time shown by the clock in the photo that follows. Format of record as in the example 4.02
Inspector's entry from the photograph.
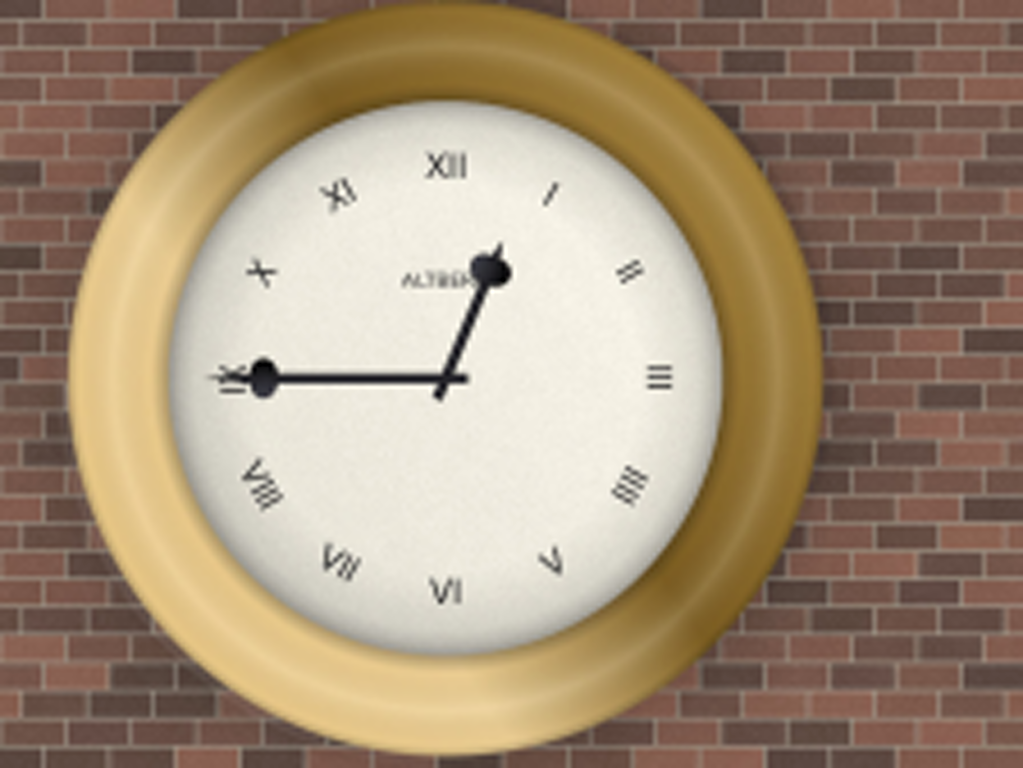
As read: 12.45
